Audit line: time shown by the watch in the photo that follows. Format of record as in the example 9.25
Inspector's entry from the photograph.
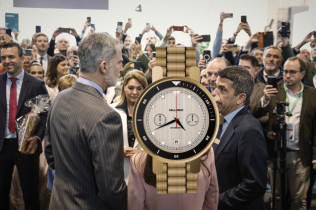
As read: 4.41
